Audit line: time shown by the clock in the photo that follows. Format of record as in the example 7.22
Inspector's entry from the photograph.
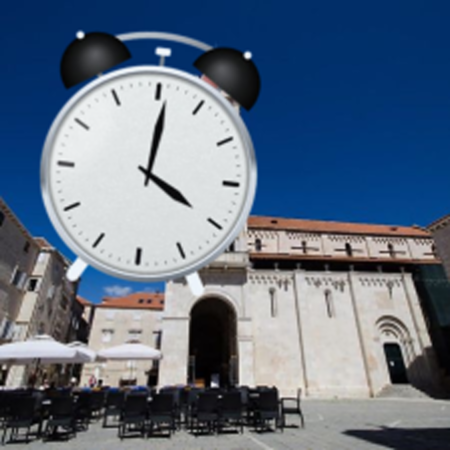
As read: 4.01
